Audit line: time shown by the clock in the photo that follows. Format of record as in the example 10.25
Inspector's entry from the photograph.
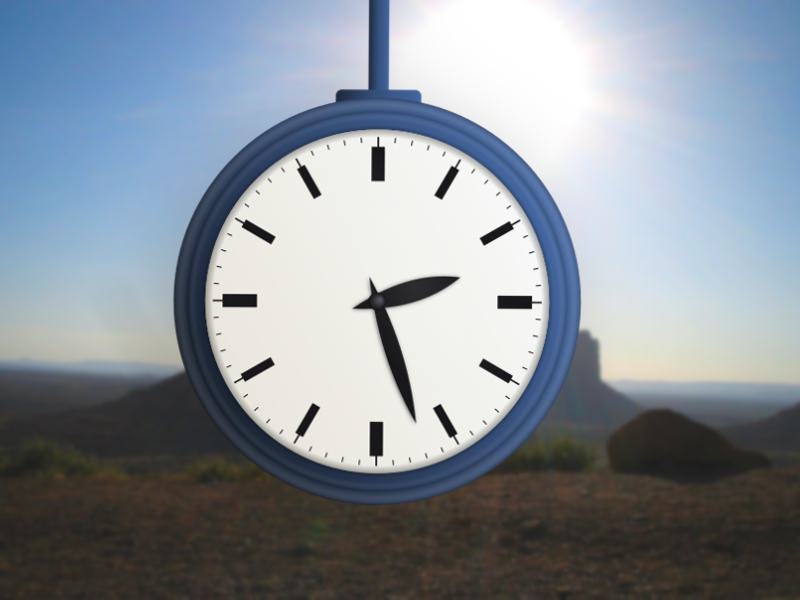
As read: 2.27
